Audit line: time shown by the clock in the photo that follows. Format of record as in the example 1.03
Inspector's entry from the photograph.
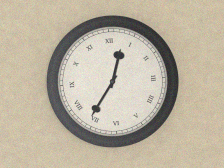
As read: 12.36
